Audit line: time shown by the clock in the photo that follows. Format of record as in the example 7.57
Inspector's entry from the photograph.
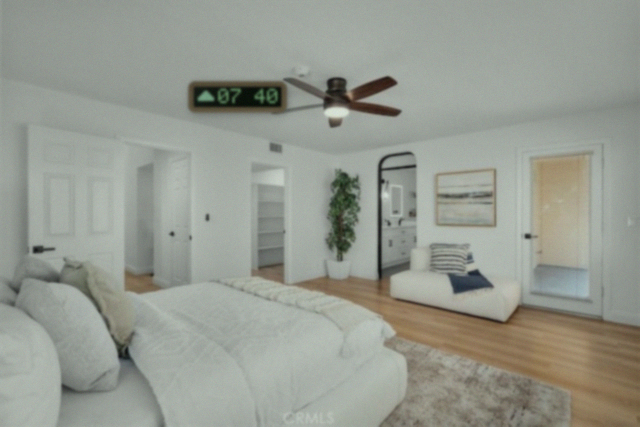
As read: 7.40
